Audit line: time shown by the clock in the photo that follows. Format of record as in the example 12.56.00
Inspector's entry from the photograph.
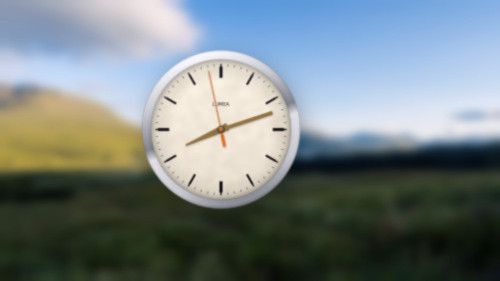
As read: 8.11.58
